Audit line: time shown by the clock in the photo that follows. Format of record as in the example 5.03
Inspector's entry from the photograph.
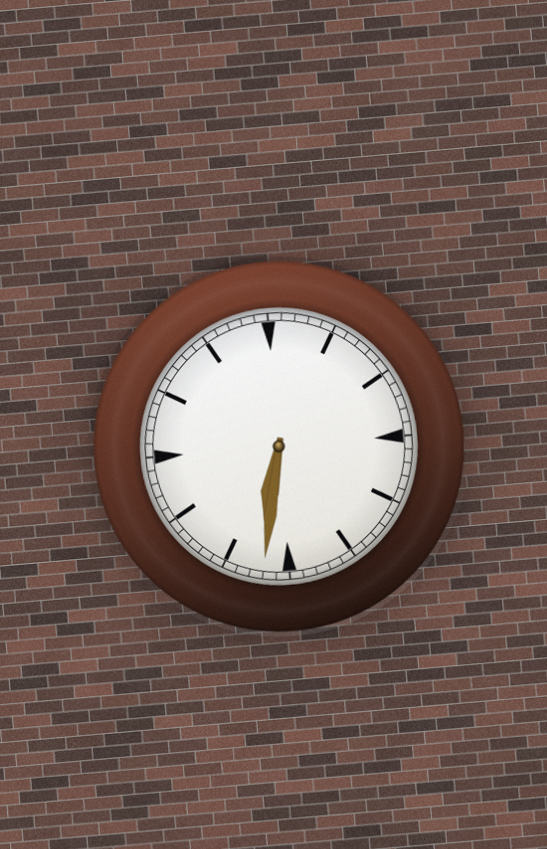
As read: 6.32
